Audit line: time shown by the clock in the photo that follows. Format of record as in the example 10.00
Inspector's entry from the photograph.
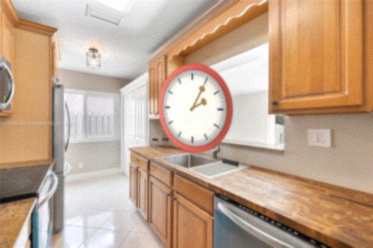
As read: 2.05
